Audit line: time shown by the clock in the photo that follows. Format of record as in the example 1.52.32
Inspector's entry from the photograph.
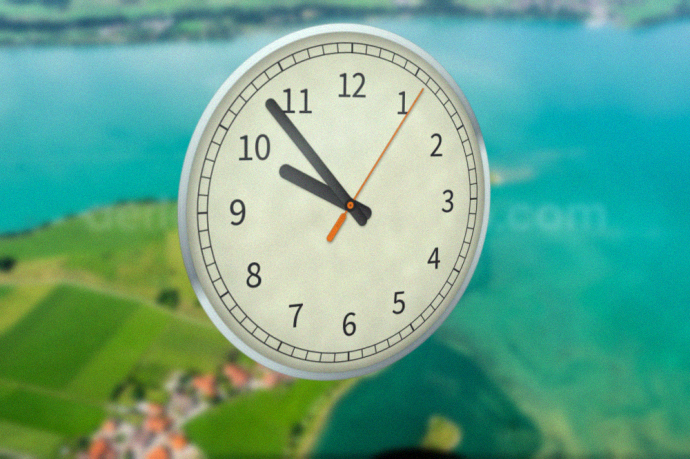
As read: 9.53.06
